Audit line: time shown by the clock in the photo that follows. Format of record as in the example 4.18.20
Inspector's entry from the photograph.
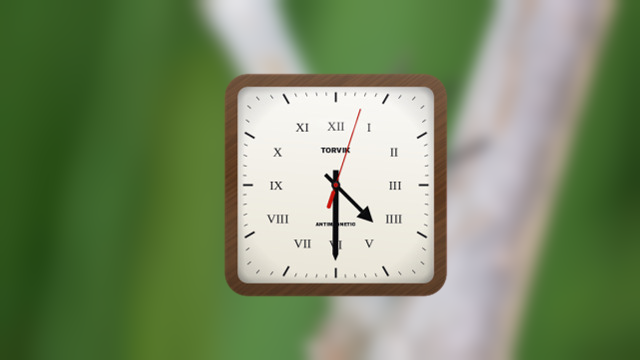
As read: 4.30.03
